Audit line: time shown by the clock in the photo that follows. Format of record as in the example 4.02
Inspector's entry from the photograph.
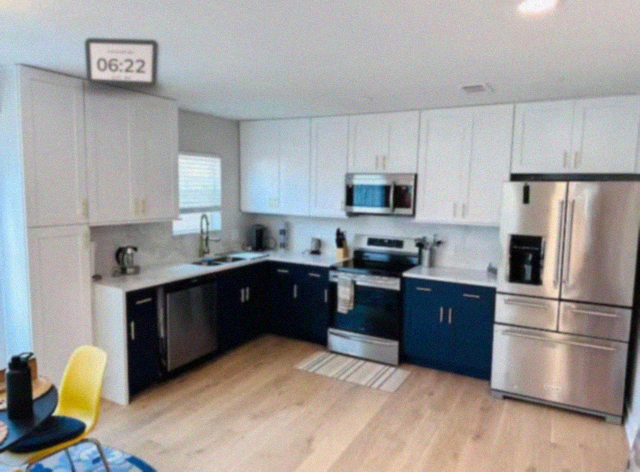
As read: 6.22
